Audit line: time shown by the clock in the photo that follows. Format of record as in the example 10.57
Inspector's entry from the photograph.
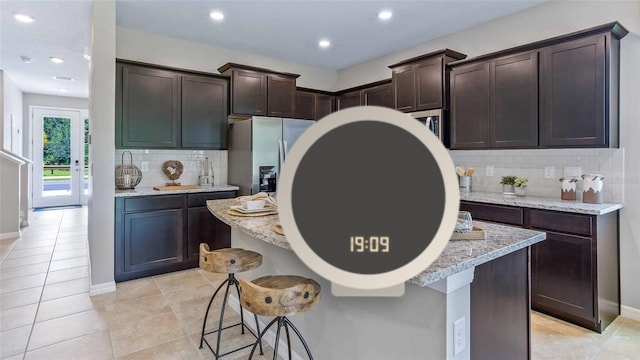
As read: 19.09
